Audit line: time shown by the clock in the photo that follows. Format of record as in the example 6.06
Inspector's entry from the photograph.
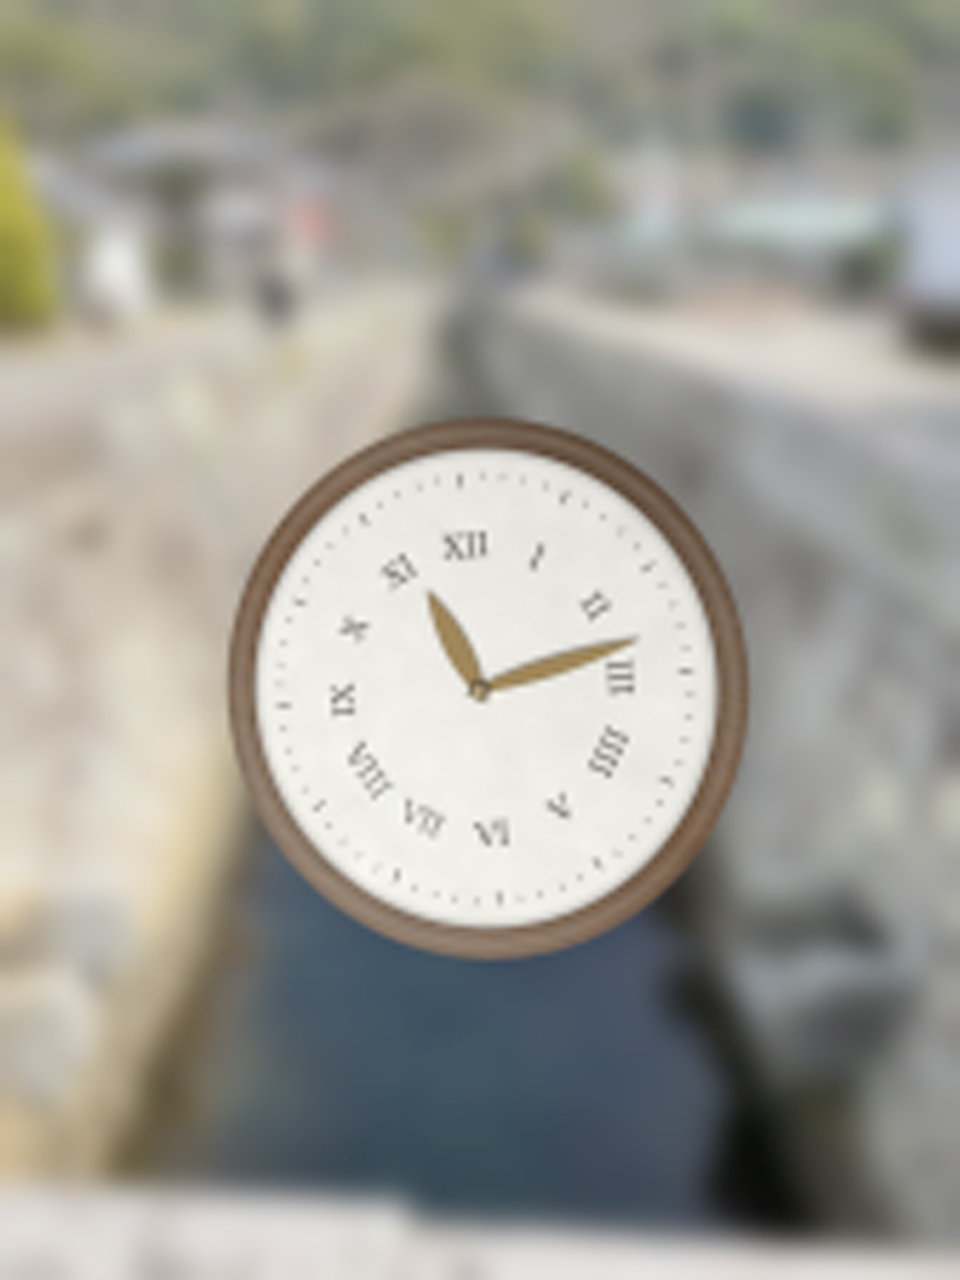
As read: 11.13
